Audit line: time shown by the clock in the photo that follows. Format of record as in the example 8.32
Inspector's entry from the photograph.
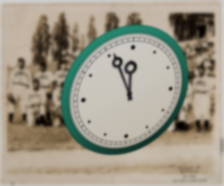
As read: 11.56
